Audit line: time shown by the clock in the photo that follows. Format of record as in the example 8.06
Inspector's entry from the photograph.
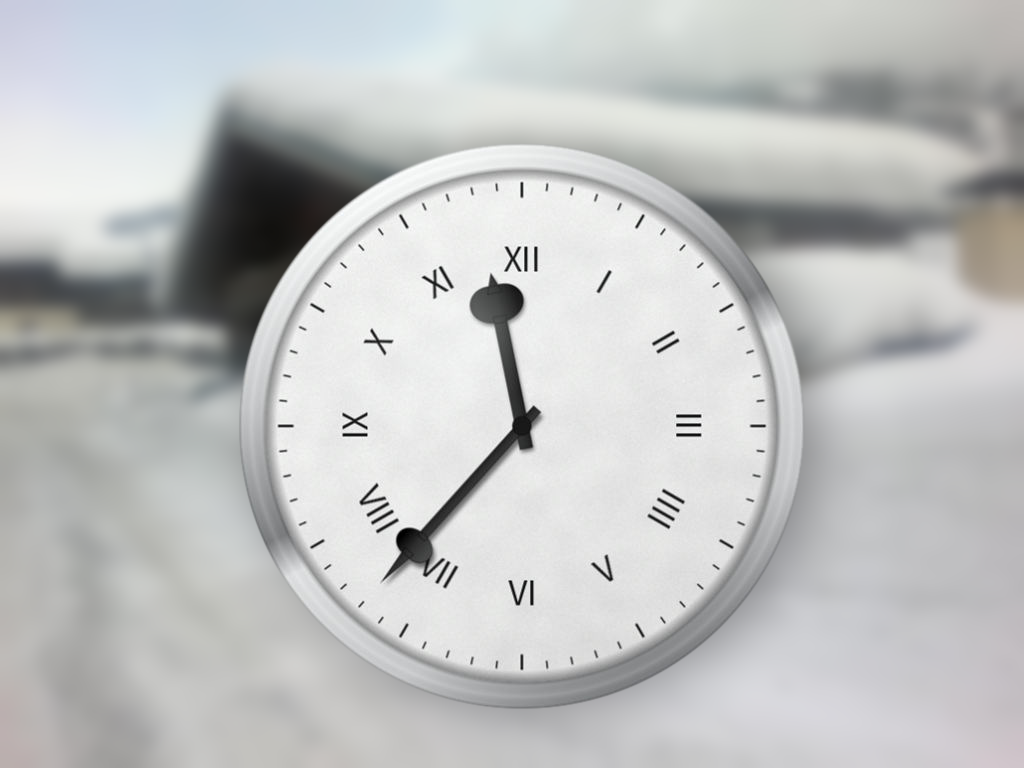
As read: 11.37
